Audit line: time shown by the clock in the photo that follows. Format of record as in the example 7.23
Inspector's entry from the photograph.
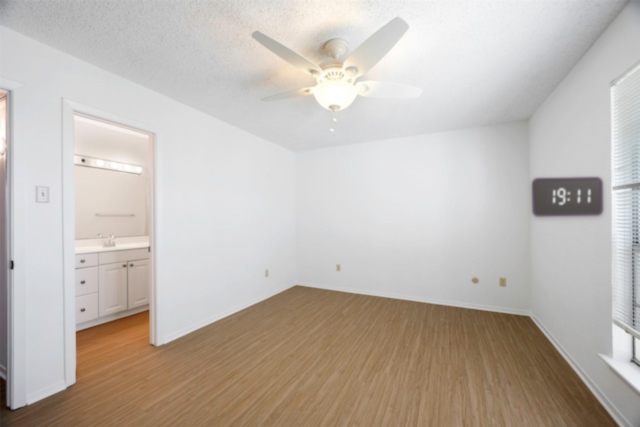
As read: 19.11
